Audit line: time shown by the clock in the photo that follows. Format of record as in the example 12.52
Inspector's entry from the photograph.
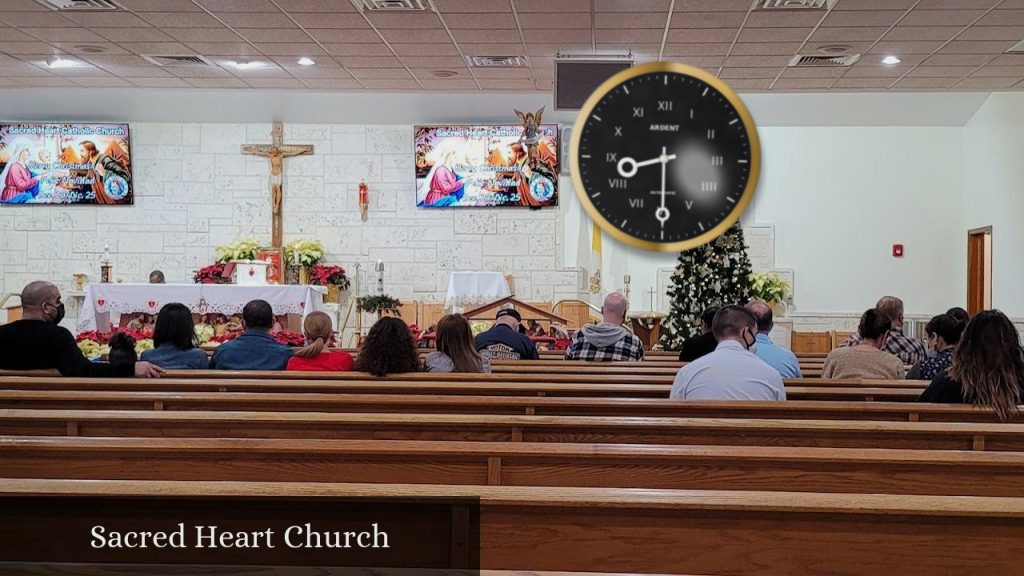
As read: 8.30
